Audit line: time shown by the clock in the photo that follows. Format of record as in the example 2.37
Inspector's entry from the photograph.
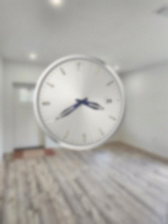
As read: 3.40
